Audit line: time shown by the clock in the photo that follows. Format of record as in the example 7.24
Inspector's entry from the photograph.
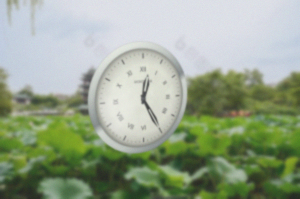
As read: 12.25
